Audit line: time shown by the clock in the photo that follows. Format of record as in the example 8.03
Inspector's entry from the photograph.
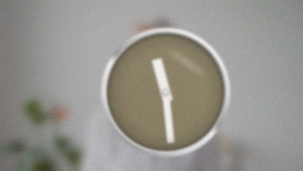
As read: 11.29
